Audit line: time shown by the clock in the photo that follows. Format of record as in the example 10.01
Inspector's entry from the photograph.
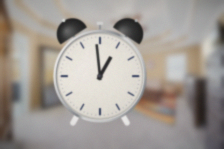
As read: 12.59
